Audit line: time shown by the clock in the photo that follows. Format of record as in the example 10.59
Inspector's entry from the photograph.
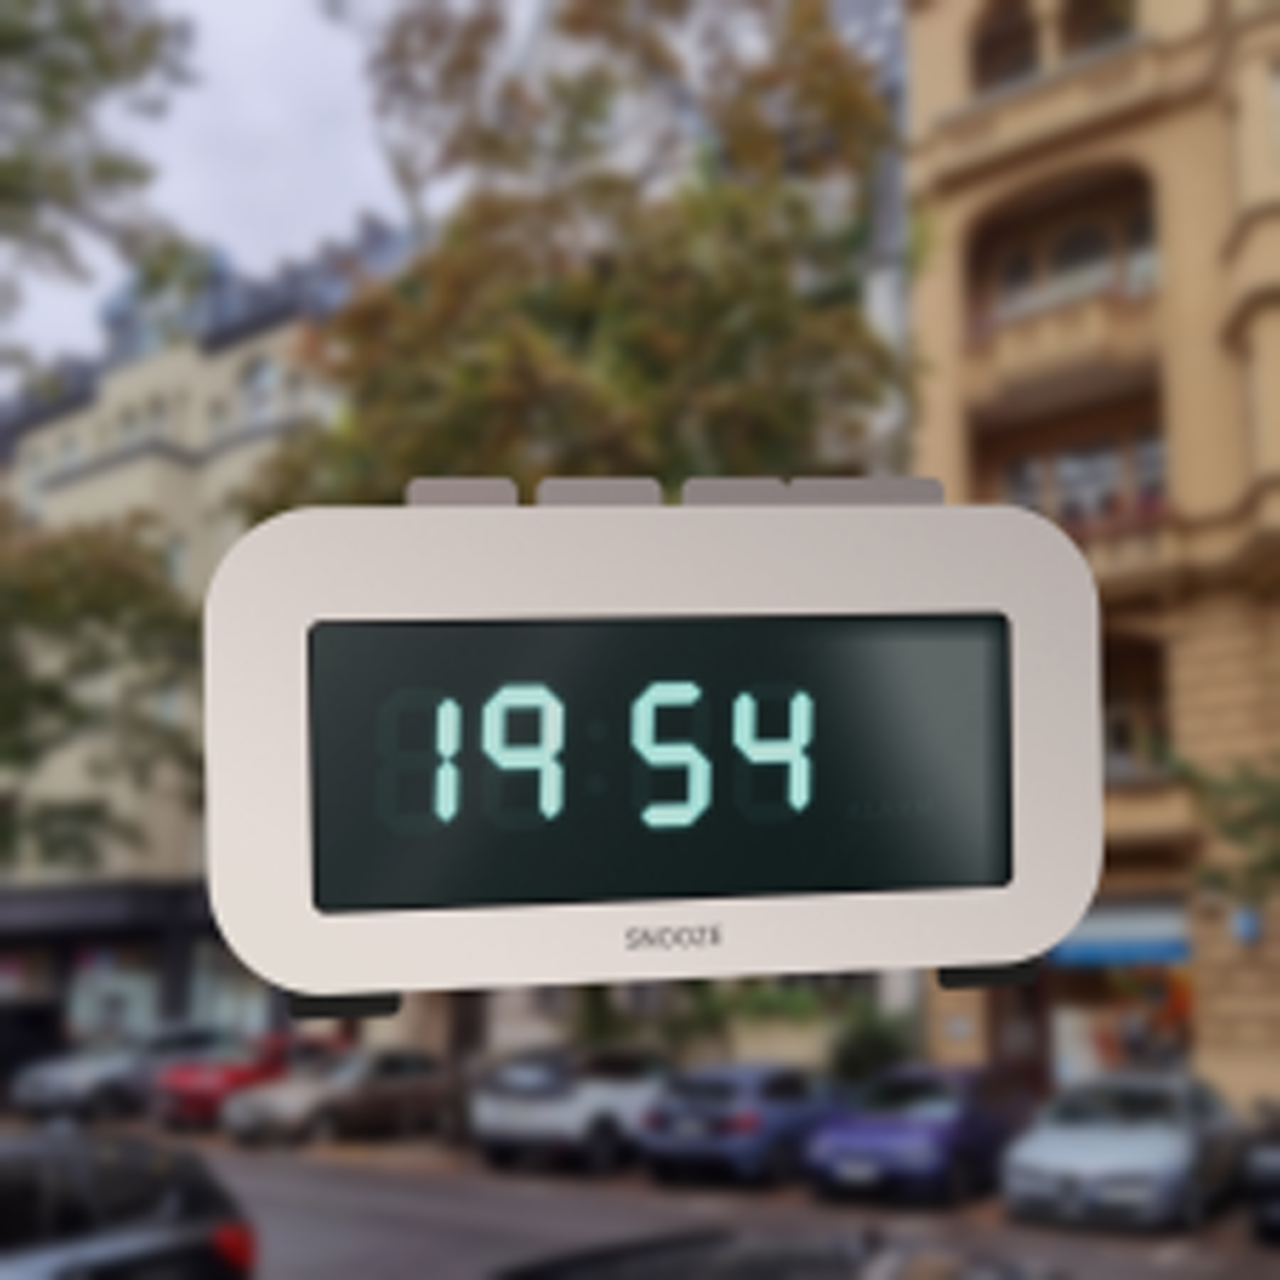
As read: 19.54
